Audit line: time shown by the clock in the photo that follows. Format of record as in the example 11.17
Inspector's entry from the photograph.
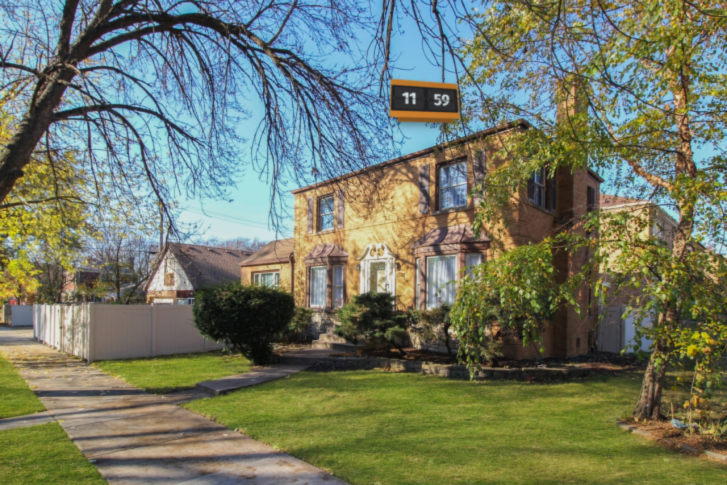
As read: 11.59
